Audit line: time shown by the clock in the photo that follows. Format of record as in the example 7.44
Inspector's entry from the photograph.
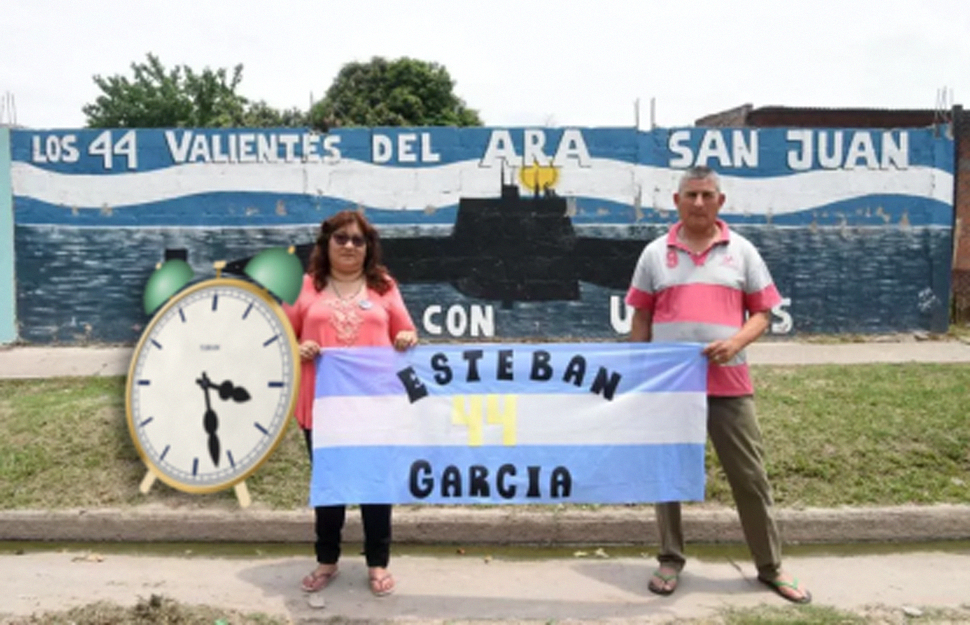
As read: 3.27
